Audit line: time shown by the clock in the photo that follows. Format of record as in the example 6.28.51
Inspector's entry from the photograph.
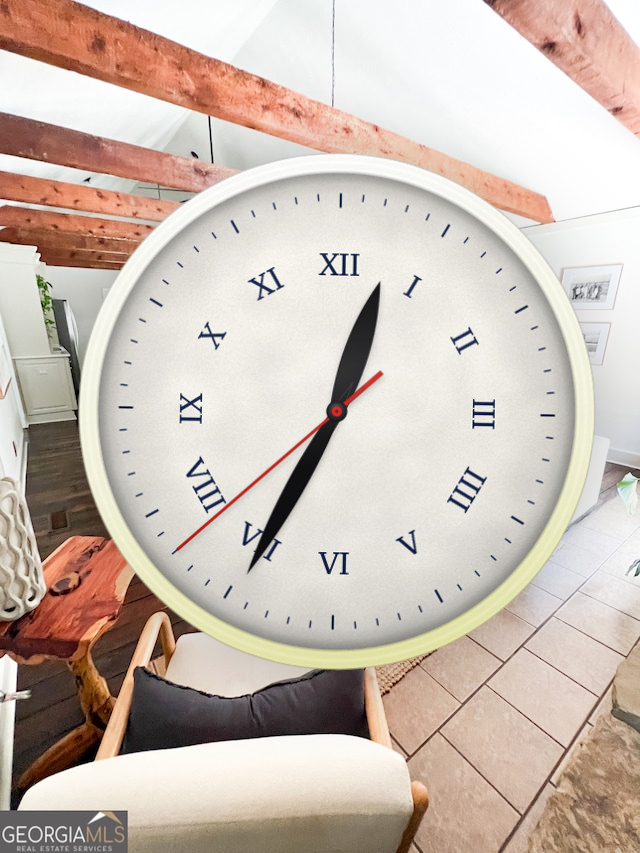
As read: 12.34.38
